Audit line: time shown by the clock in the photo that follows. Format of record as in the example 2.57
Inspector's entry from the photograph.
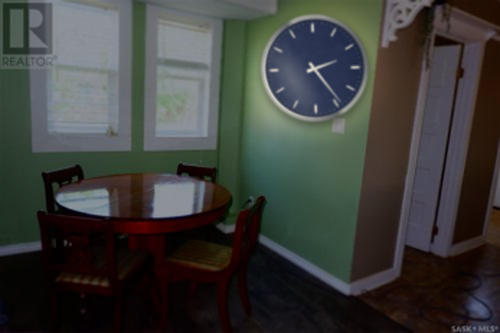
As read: 2.24
